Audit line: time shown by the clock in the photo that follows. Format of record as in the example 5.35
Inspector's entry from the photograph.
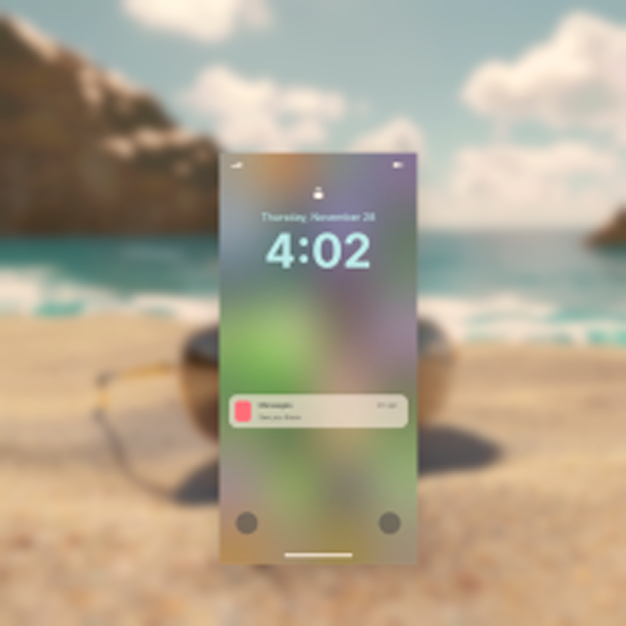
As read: 4.02
